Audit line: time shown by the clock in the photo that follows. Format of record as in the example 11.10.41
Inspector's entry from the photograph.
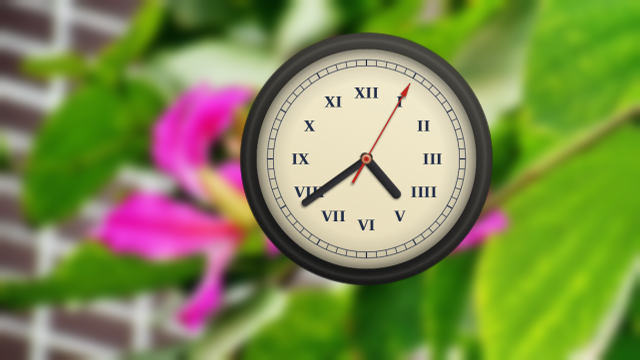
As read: 4.39.05
